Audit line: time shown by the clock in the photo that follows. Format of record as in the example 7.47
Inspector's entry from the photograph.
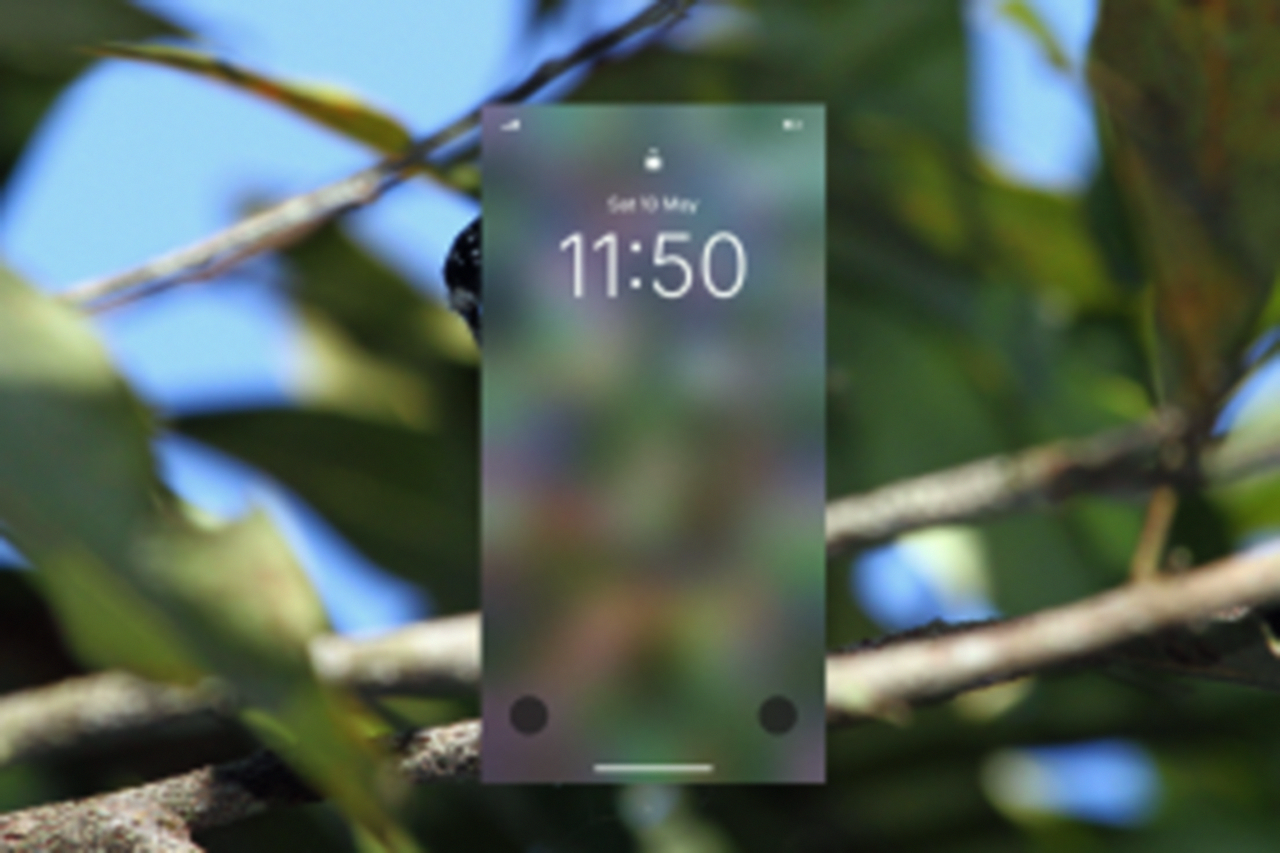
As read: 11.50
